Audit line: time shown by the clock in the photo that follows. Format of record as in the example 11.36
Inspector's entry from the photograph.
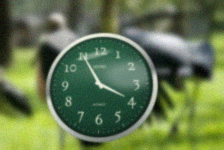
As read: 3.55
